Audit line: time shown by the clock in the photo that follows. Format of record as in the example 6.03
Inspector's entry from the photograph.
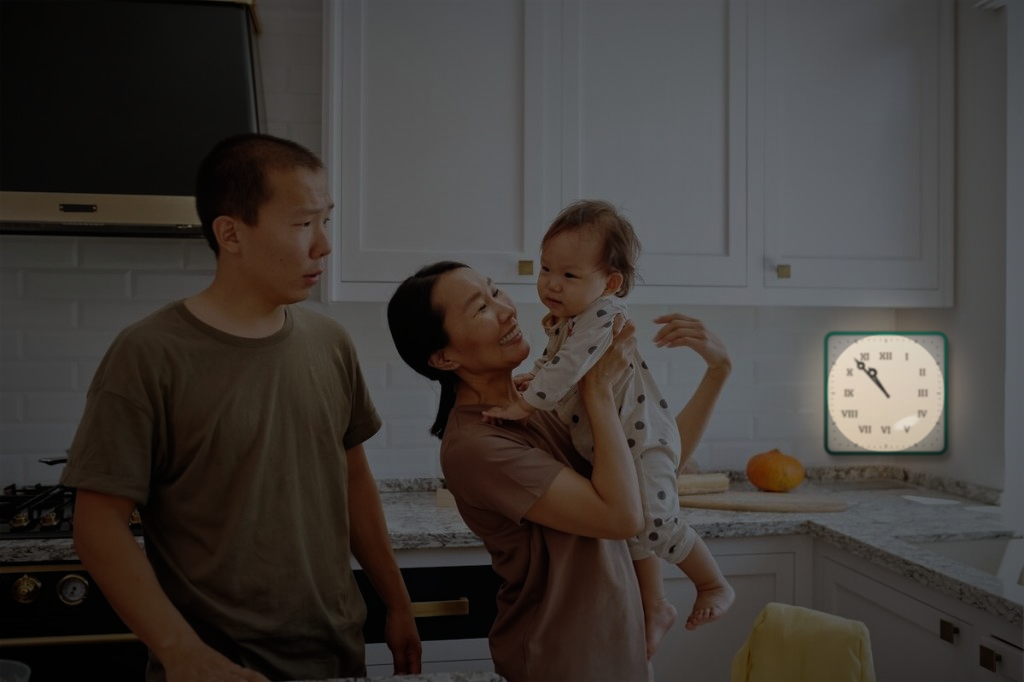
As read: 10.53
